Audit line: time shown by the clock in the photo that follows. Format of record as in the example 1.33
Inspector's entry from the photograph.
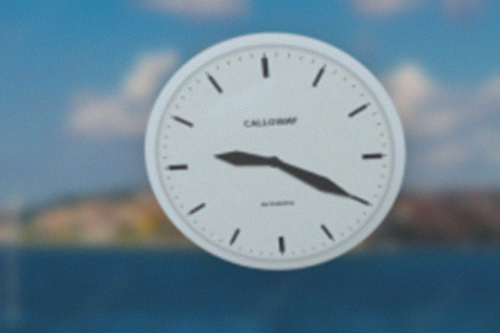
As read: 9.20
